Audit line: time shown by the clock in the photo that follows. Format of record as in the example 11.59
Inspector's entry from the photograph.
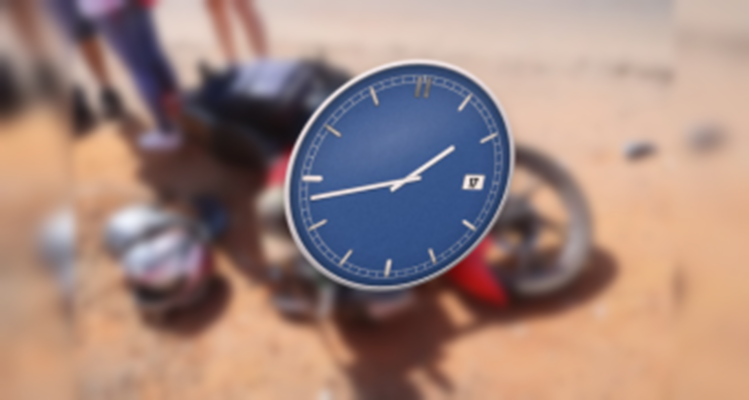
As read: 1.43
